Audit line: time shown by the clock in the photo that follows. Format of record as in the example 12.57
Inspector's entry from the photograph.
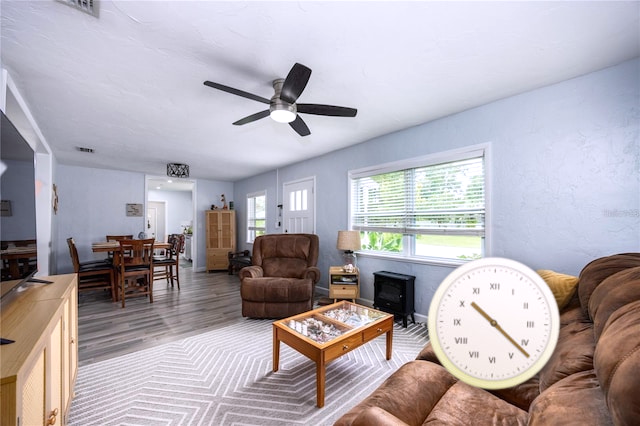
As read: 10.22
